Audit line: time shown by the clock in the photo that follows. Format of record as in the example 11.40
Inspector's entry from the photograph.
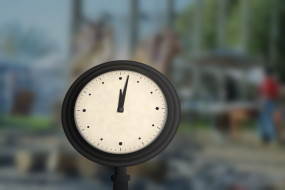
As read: 12.02
